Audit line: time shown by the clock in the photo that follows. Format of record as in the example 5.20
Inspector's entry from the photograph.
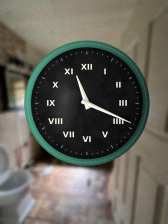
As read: 11.19
